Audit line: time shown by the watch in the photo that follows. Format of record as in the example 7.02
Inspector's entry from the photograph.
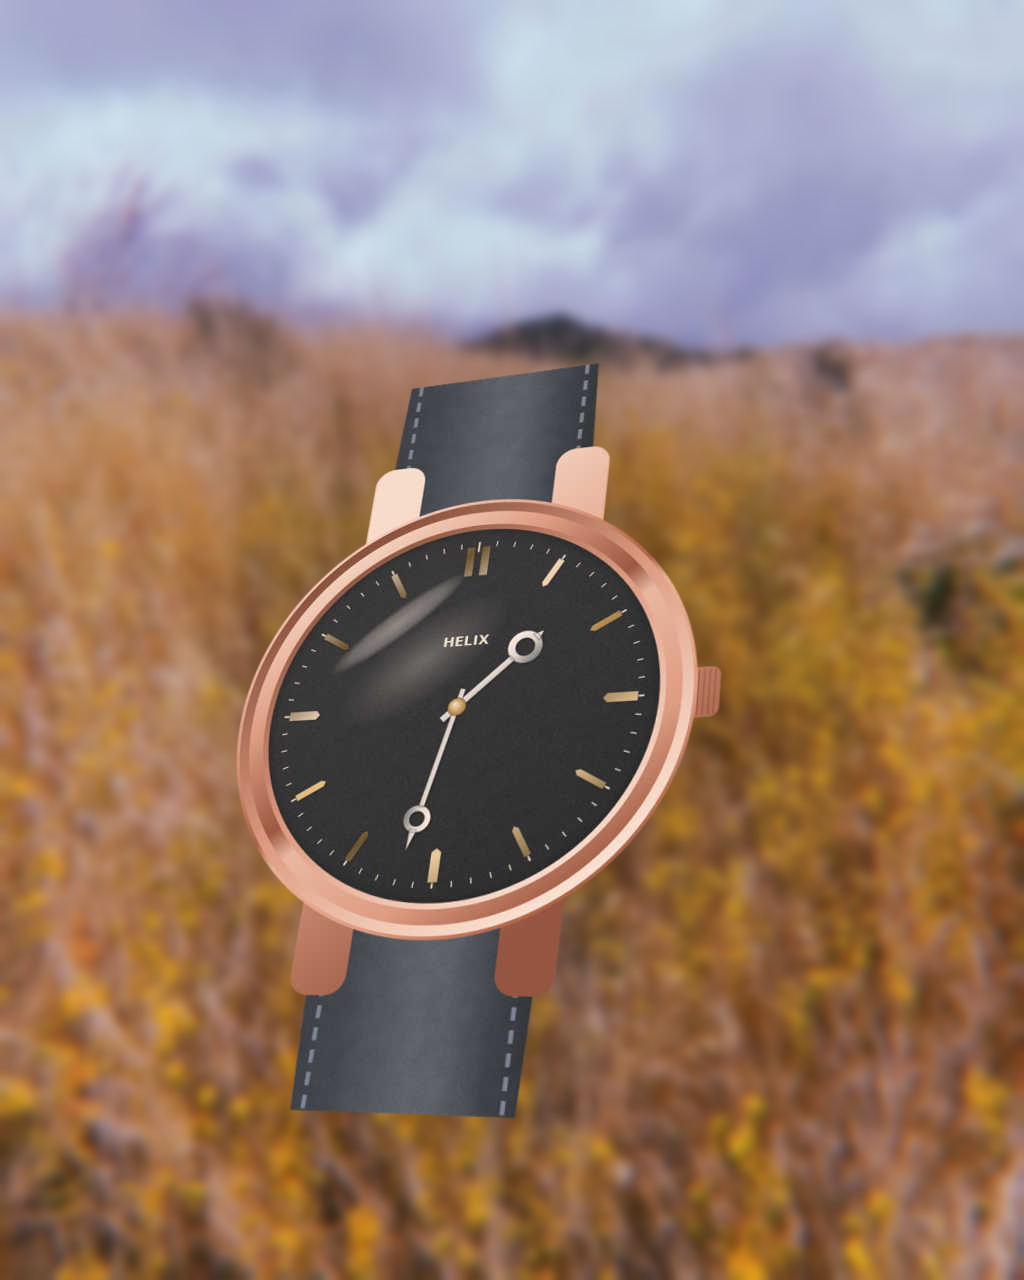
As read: 1.32
